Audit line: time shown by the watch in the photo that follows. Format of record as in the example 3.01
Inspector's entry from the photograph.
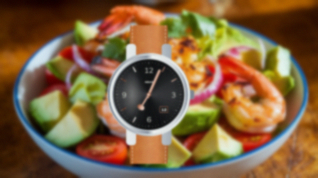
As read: 7.04
